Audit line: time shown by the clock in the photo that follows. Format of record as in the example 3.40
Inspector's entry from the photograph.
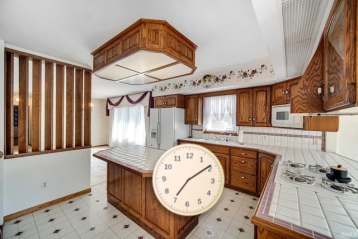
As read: 7.09
